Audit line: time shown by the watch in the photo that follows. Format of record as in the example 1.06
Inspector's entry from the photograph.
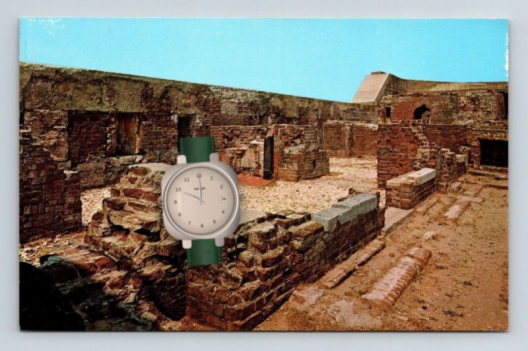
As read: 10.00
